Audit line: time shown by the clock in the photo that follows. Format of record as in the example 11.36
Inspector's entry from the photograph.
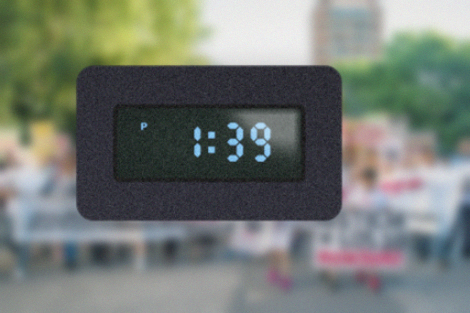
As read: 1.39
